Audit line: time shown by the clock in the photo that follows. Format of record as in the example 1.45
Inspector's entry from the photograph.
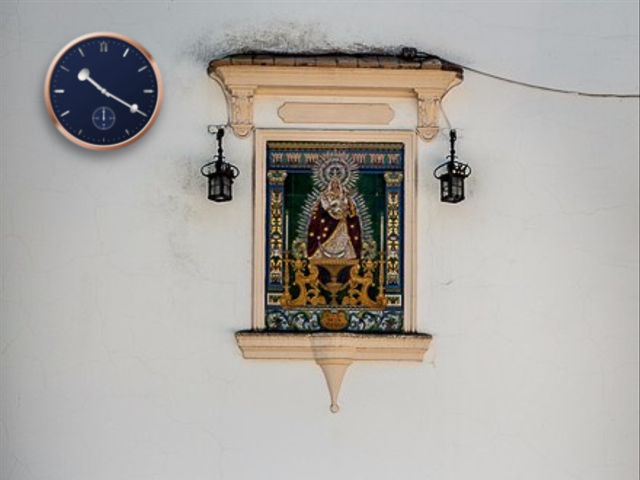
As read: 10.20
